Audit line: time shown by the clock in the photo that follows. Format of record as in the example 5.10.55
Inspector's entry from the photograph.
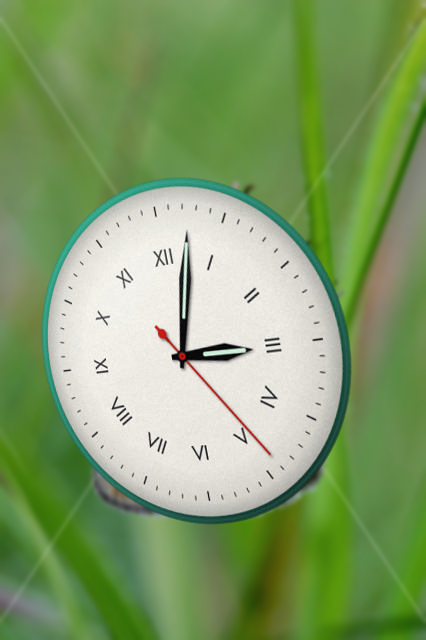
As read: 3.02.24
